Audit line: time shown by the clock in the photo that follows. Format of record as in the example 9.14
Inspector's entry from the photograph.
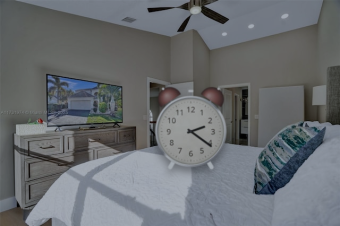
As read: 2.21
